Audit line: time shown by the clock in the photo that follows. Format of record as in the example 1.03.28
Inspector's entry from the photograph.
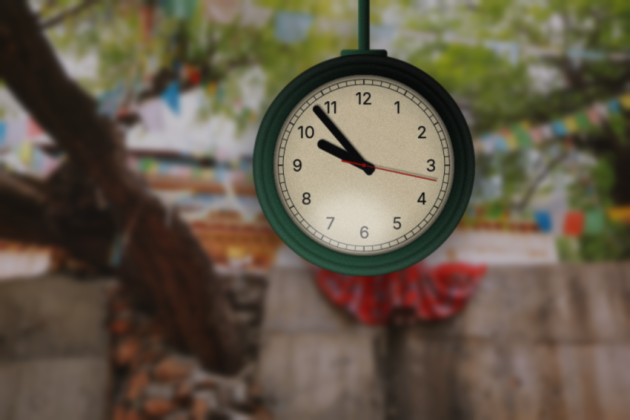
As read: 9.53.17
